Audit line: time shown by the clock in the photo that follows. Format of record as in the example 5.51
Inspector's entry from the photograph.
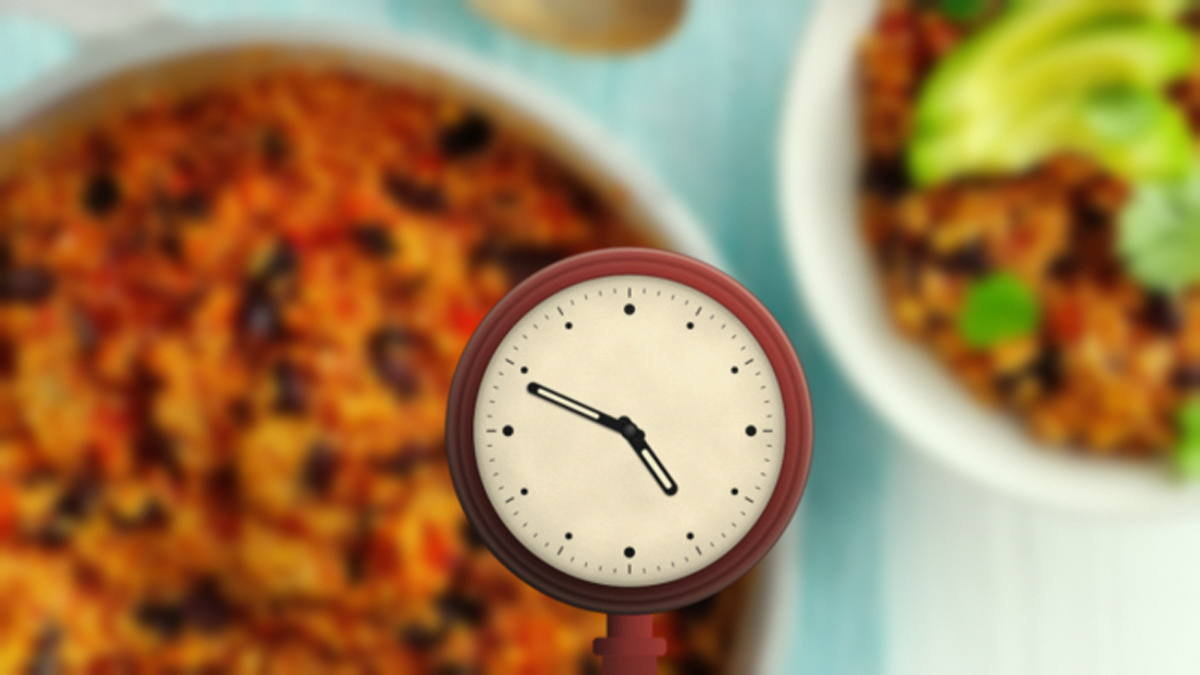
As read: 4.49
